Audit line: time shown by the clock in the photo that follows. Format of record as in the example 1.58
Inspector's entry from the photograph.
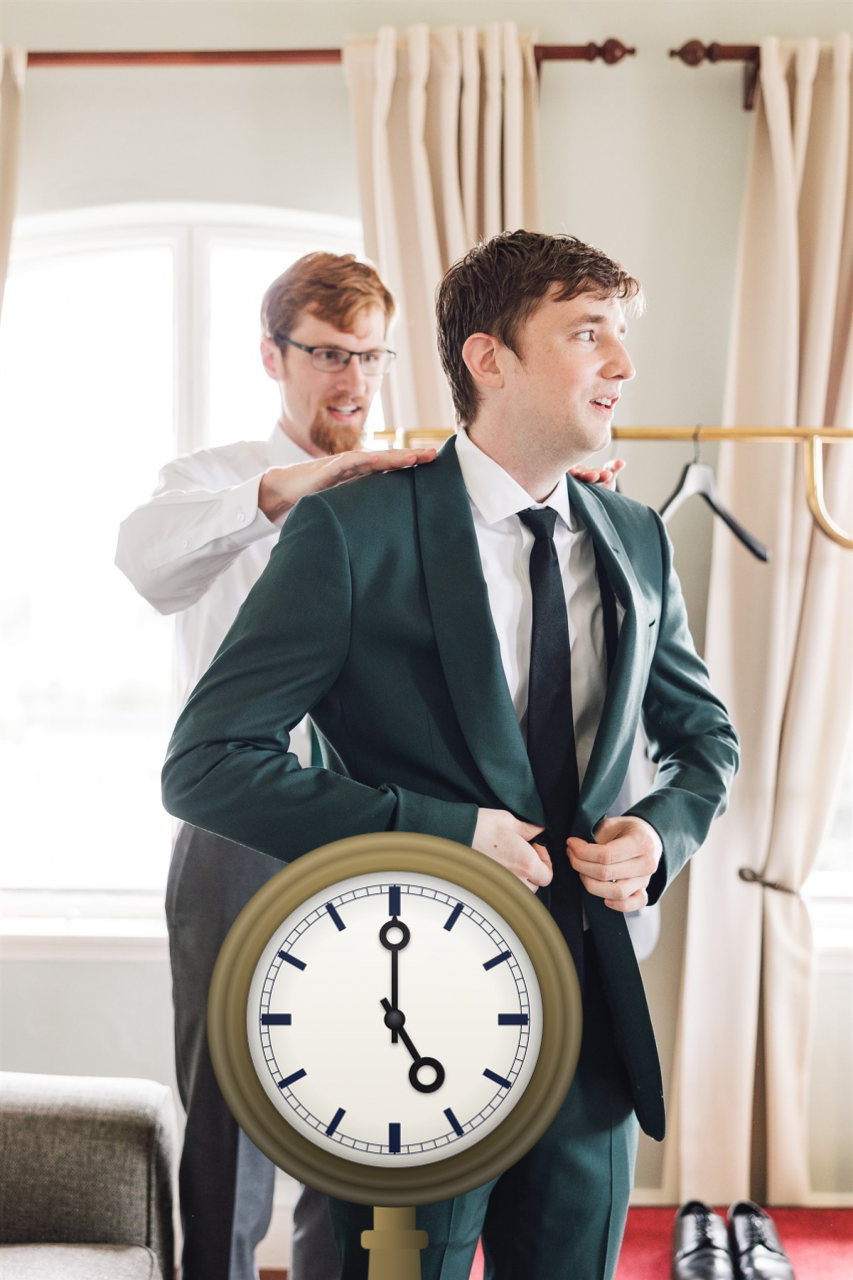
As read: 5.00
